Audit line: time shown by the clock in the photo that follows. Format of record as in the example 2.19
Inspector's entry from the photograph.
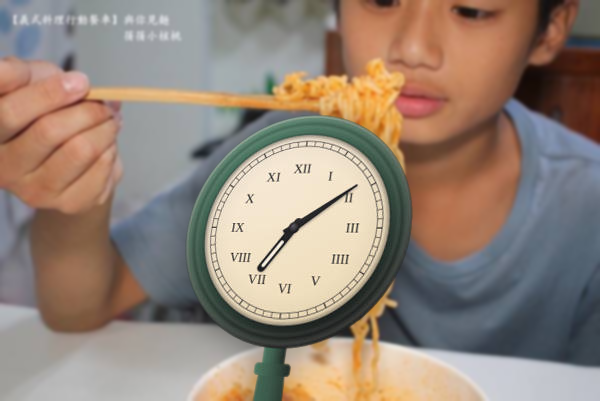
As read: 7.09
